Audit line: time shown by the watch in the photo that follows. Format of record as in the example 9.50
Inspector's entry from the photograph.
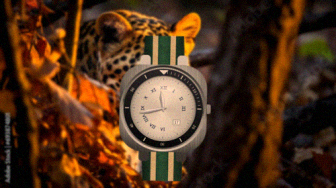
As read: 11.43
